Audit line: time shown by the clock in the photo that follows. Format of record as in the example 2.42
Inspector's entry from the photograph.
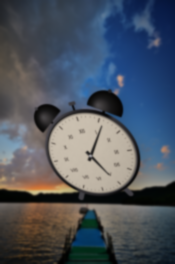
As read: 5.06
